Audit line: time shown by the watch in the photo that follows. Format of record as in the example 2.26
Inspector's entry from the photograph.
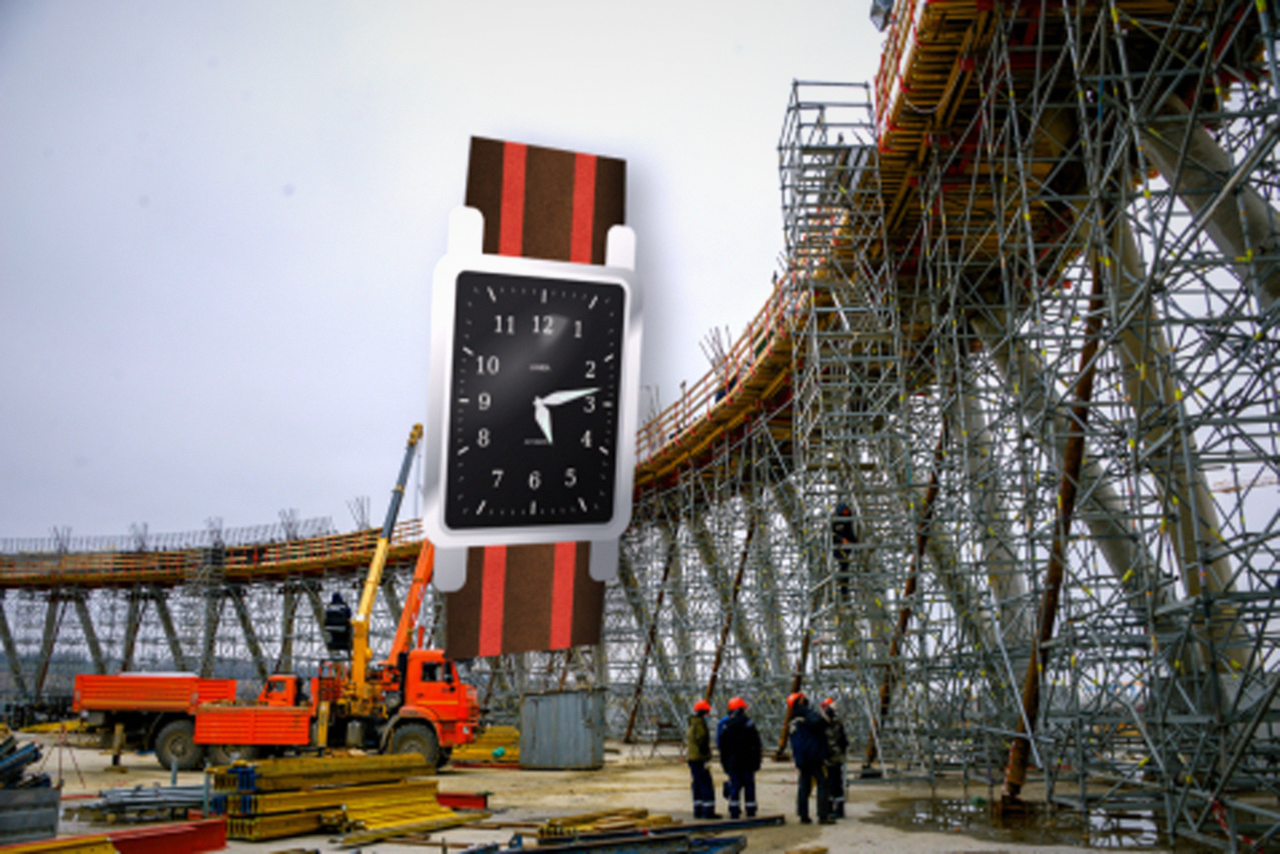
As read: 5.13
